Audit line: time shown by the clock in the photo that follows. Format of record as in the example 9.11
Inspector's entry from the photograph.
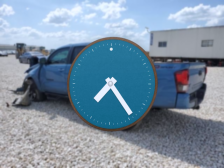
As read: 7.24
